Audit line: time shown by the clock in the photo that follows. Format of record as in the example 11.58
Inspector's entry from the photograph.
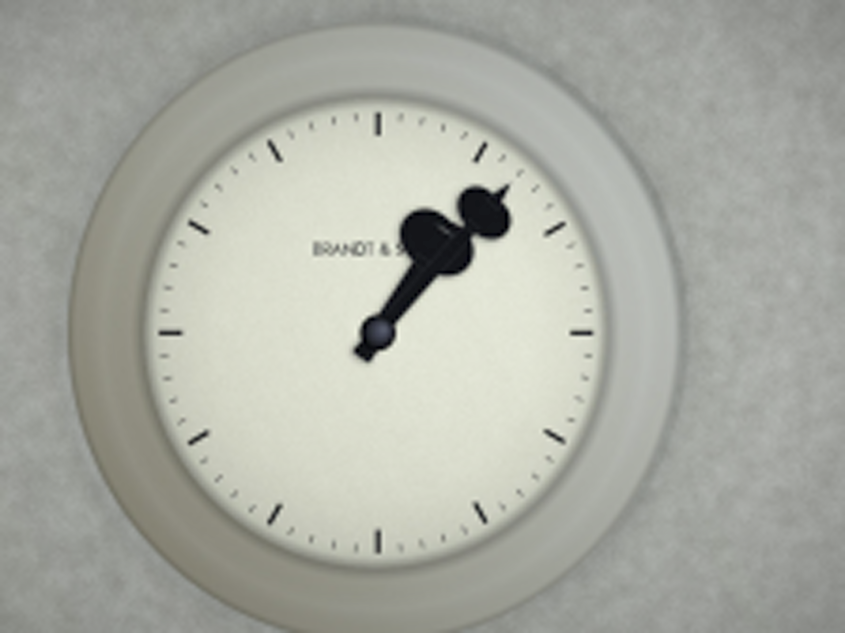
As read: 1.07
